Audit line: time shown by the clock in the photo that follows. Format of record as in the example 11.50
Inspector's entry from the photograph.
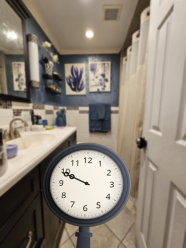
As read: 9.49
